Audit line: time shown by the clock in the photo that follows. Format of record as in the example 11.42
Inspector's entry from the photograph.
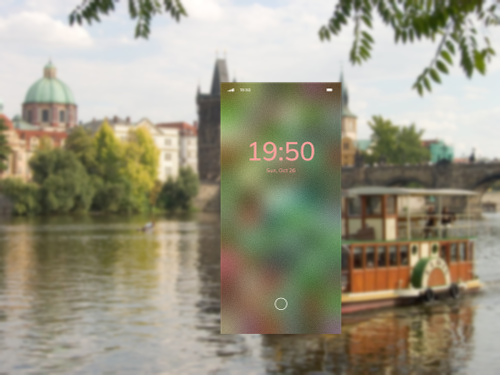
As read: 19.50
